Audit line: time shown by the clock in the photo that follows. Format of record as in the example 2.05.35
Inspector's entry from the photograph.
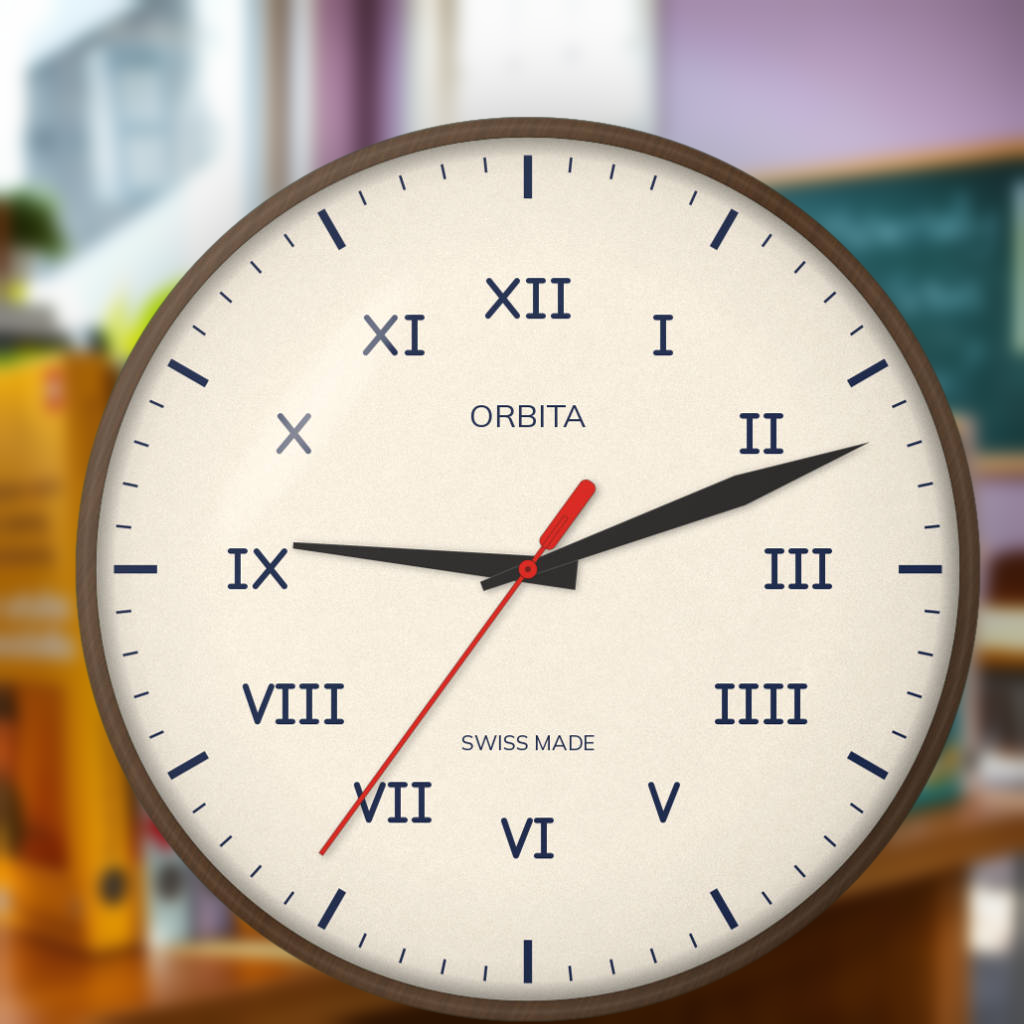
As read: 9.11.36
